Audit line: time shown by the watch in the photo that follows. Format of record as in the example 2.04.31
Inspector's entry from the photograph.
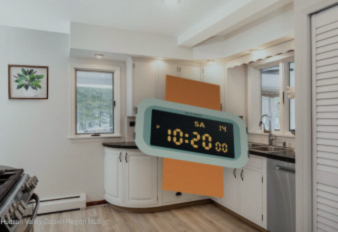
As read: 10.20.00
